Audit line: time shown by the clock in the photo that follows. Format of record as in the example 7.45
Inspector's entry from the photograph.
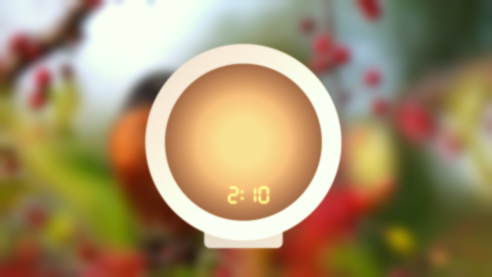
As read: 2.10
